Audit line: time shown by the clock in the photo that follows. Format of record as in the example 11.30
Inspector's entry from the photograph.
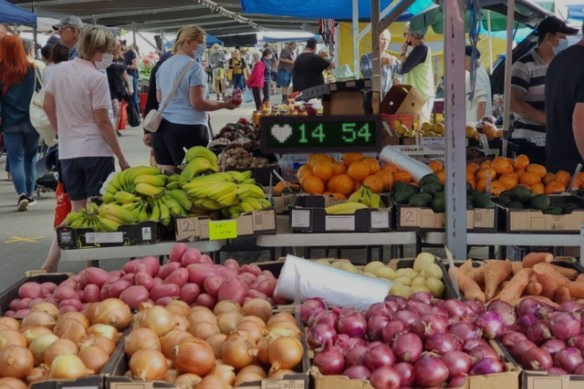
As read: 14.54
